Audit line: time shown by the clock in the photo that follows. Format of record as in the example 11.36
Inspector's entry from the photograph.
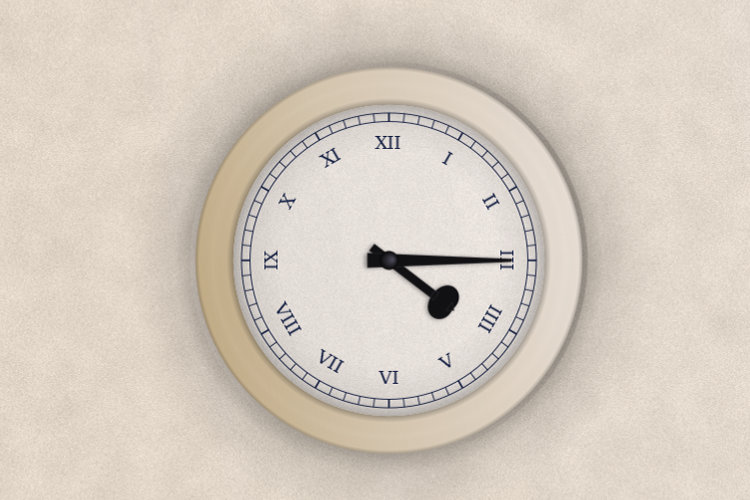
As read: 4.15
